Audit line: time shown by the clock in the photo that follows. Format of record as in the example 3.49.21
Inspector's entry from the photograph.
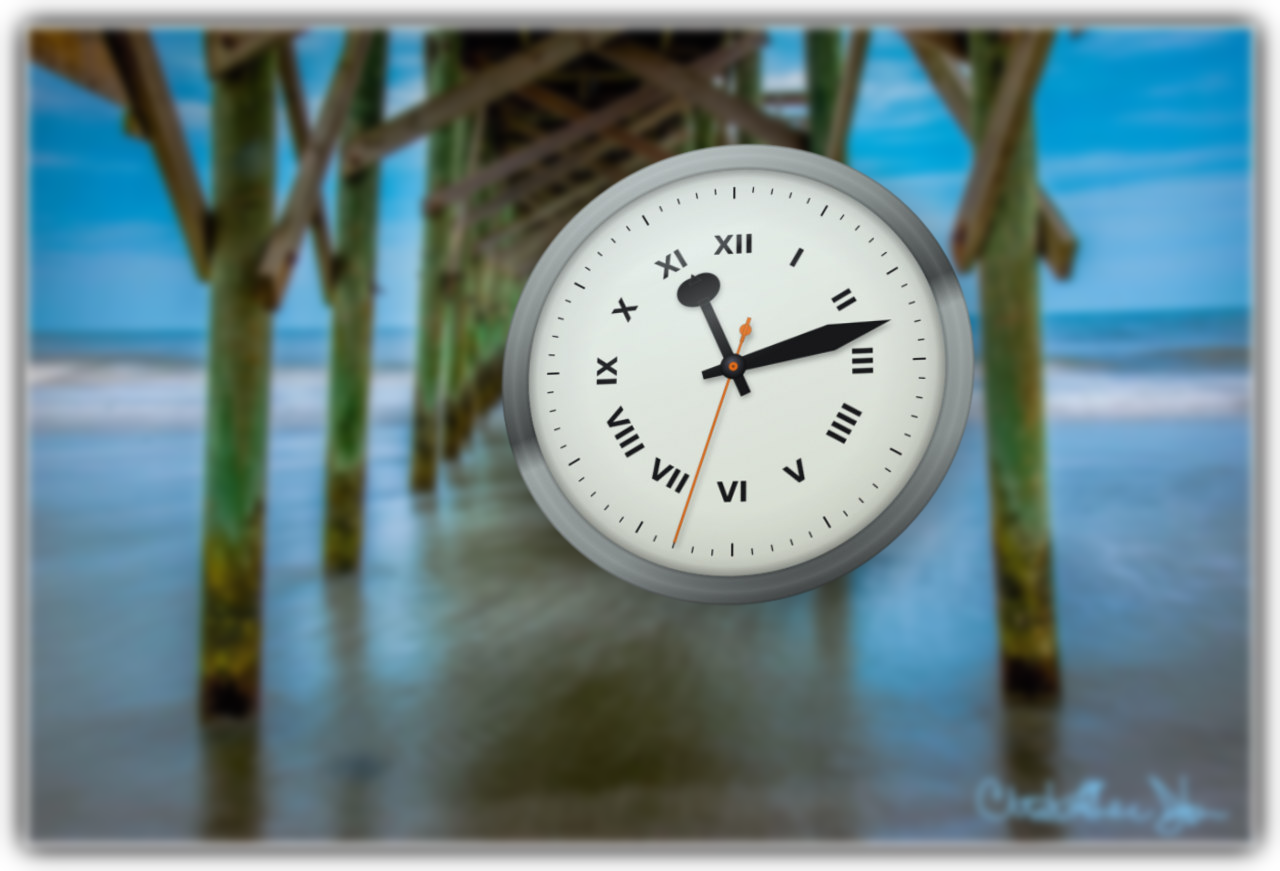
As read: 11.12.33
